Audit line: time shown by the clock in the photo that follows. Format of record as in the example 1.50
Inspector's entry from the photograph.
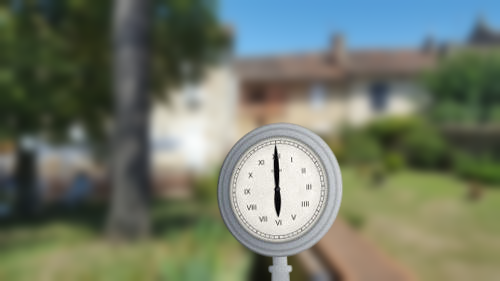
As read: 6.00
